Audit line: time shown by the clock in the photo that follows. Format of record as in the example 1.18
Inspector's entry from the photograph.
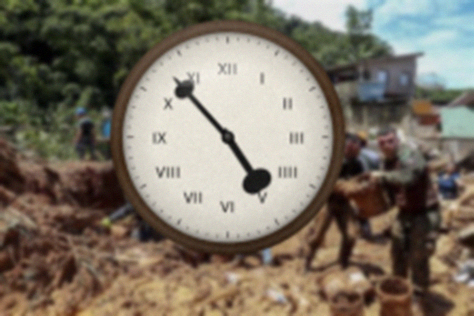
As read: 4.53
